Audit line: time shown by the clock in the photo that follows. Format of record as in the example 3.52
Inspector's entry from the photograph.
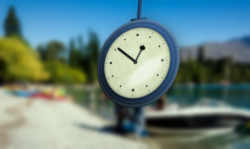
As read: 12.51
